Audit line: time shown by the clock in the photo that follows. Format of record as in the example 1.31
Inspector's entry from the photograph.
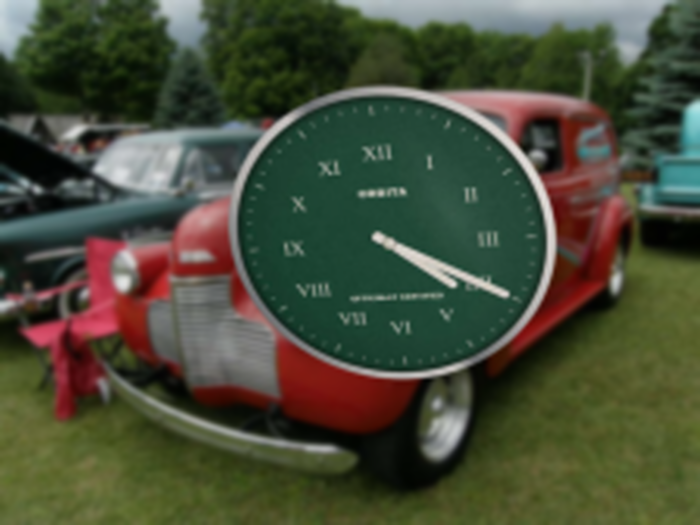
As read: 4.20
